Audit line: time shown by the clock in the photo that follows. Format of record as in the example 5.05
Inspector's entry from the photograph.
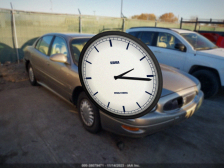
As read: 2.16
